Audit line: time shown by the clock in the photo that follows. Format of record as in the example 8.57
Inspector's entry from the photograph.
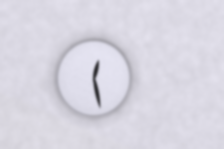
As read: 12.28
